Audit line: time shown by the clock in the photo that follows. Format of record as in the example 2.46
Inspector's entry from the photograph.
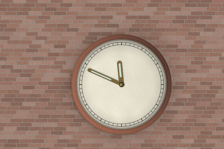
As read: 11.49
